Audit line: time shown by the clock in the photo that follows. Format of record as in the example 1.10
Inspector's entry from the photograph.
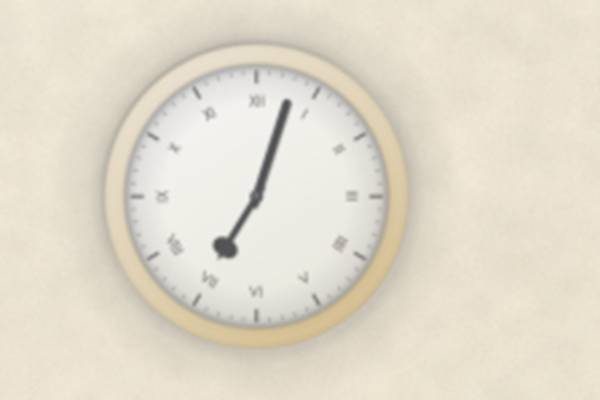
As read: 7.03
